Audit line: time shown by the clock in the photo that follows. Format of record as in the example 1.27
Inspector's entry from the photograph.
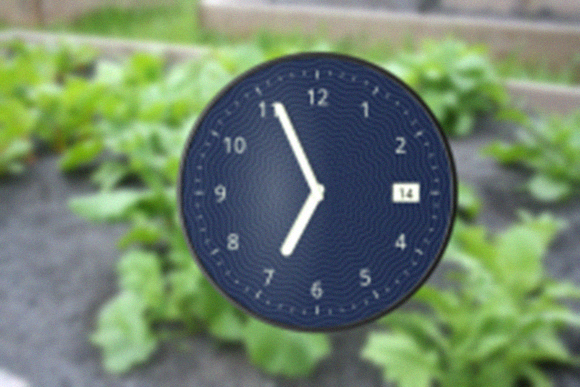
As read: 6.56
